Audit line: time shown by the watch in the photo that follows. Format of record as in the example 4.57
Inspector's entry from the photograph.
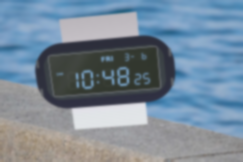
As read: 10.48
